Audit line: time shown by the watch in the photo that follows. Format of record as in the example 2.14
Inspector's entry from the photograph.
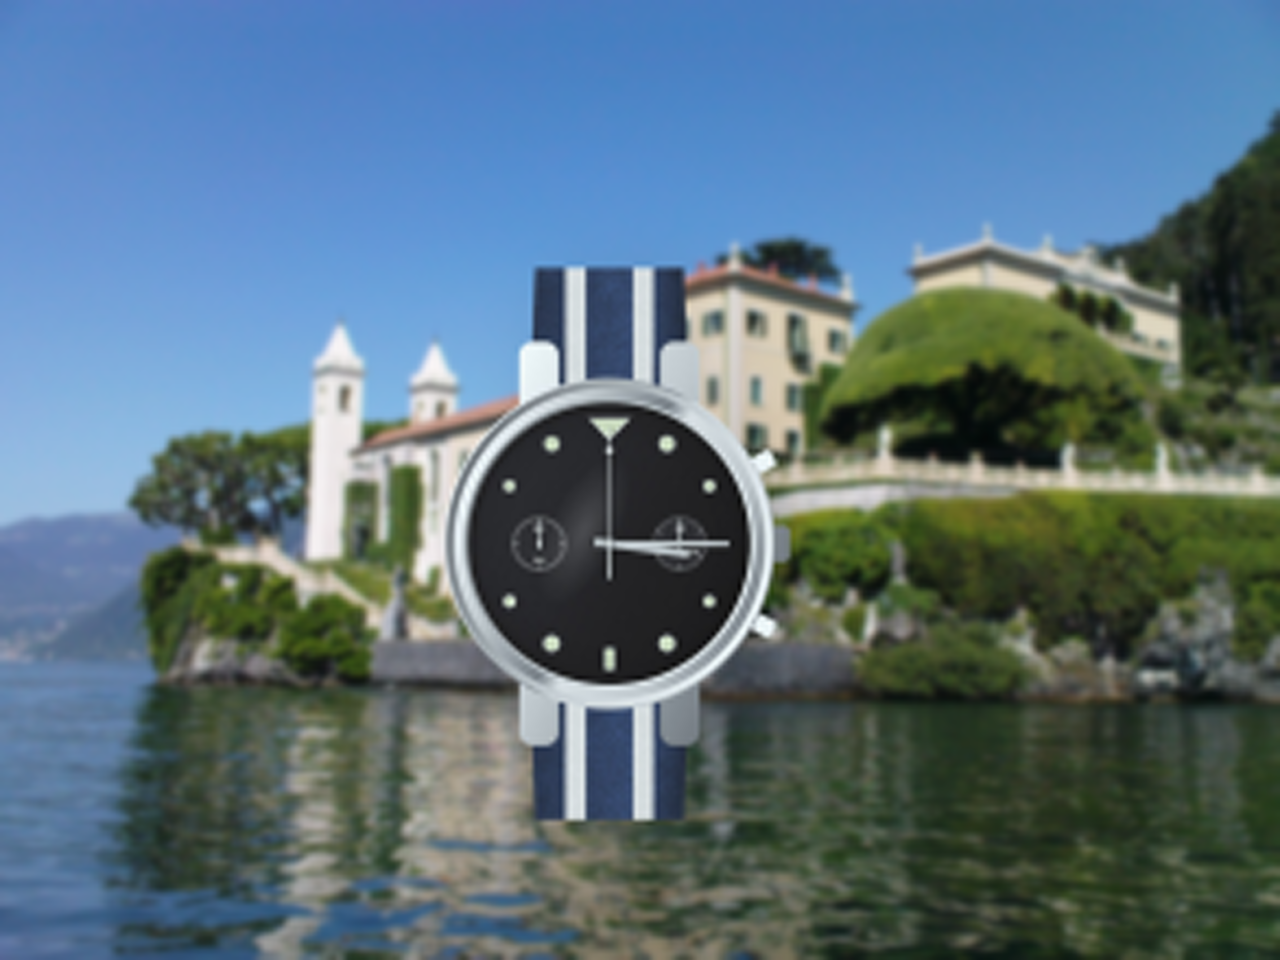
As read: 3.15
